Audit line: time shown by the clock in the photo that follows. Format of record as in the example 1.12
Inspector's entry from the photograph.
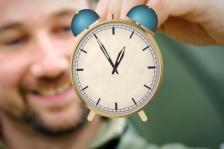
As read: 12.55
